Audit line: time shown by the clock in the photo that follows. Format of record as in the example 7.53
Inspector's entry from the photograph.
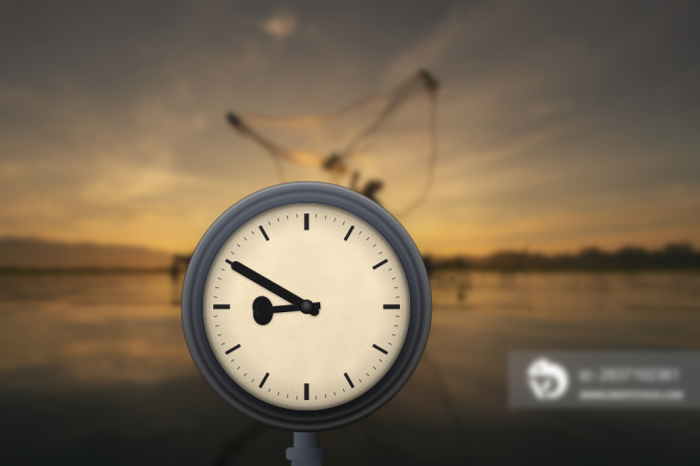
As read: 8.50
